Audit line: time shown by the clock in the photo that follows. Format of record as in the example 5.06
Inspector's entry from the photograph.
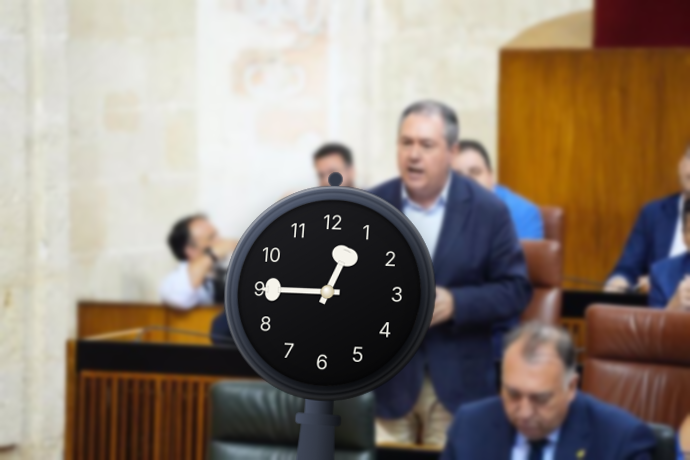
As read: 12.45
